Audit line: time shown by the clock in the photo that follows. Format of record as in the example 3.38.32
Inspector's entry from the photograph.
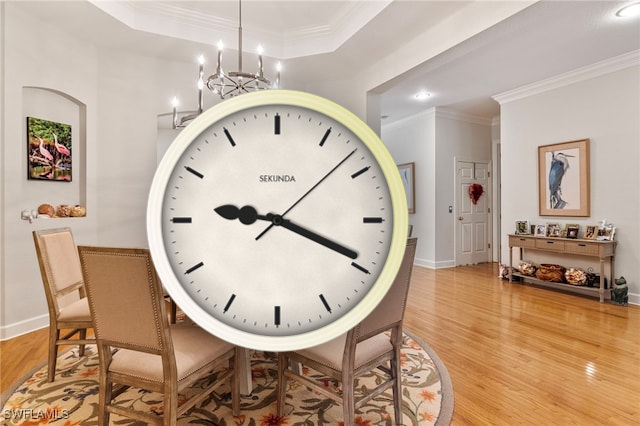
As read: 9.19.08
